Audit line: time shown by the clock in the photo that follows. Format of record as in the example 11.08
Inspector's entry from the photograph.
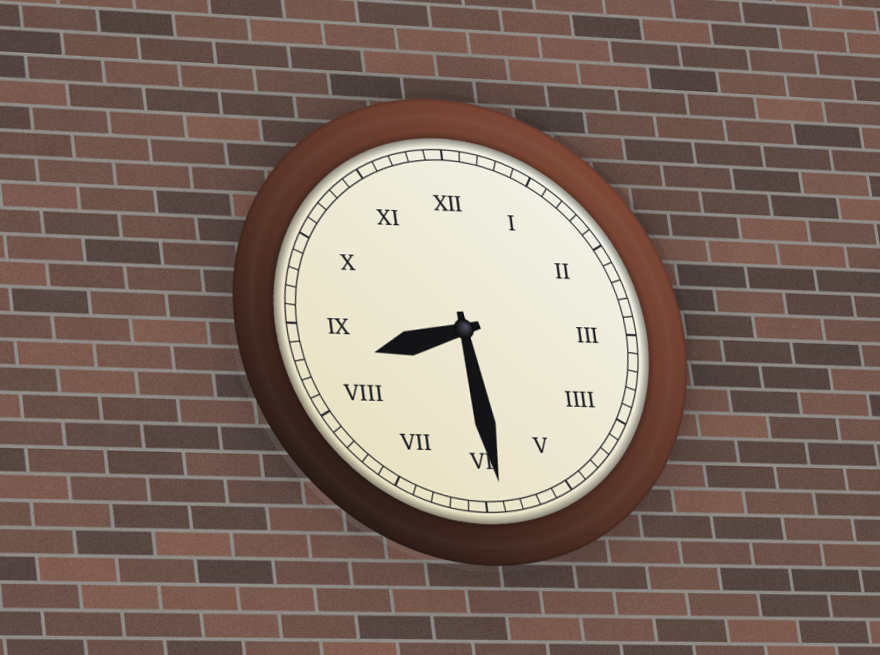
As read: 8.29
